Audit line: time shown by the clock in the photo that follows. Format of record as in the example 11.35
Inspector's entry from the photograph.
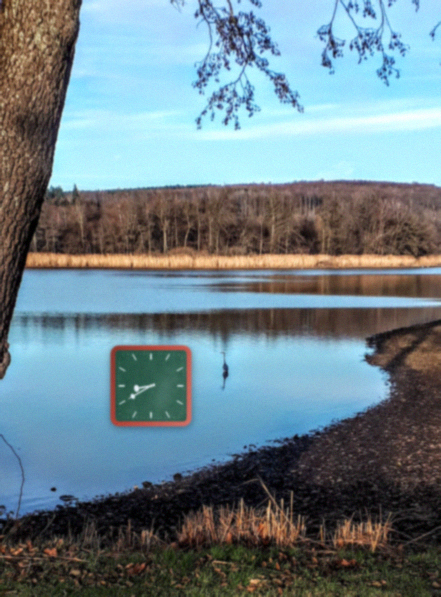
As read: 8.40
